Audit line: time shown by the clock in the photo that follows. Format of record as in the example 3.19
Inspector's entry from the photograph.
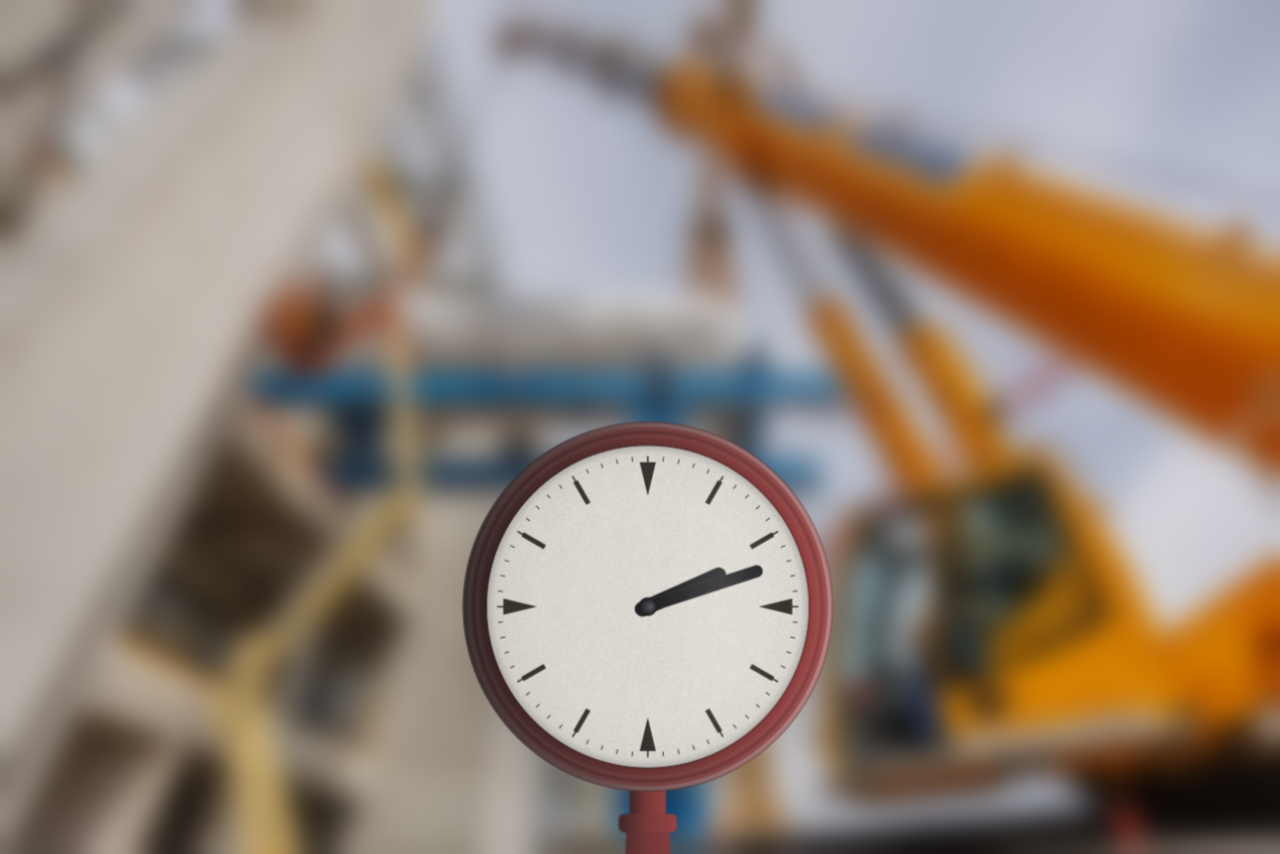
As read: 2.12
